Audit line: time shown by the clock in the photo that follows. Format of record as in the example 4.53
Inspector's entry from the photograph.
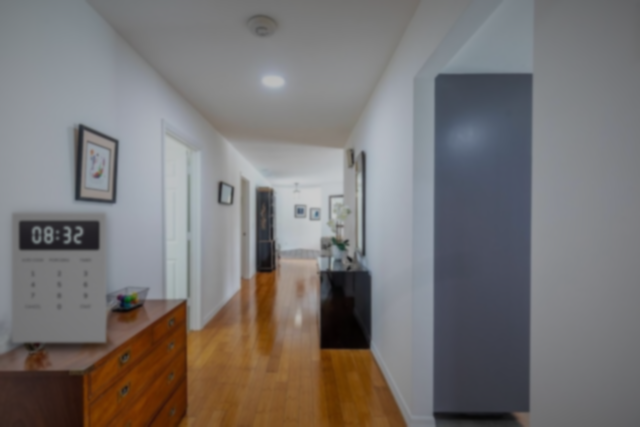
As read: 8.32
